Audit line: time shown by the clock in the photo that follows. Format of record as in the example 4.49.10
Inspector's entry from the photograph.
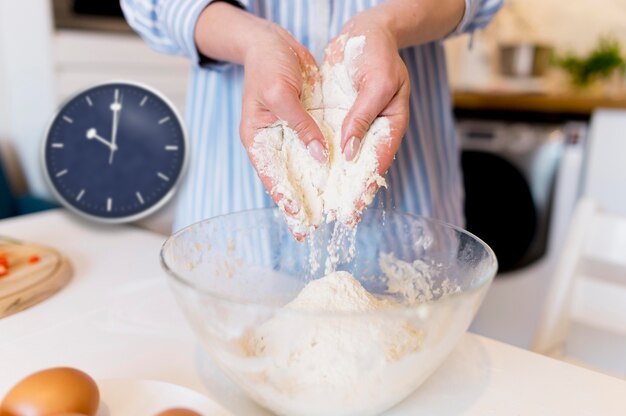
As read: 10.00.01
